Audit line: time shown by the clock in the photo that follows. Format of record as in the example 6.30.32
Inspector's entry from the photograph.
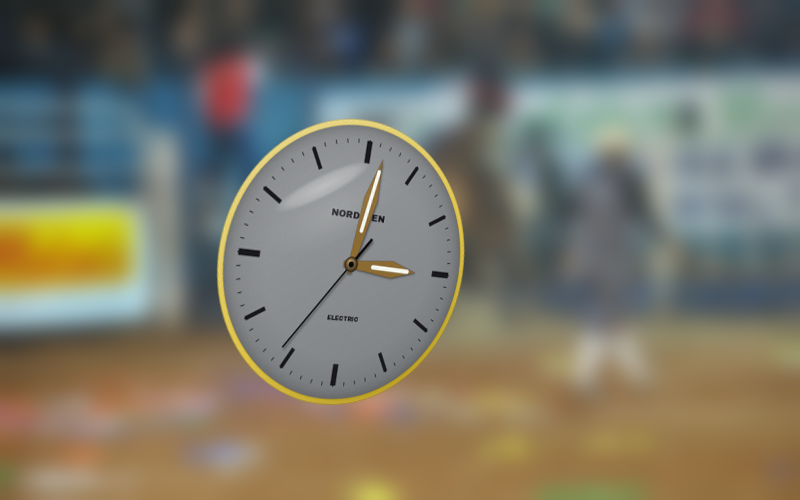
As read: 3.01.36
